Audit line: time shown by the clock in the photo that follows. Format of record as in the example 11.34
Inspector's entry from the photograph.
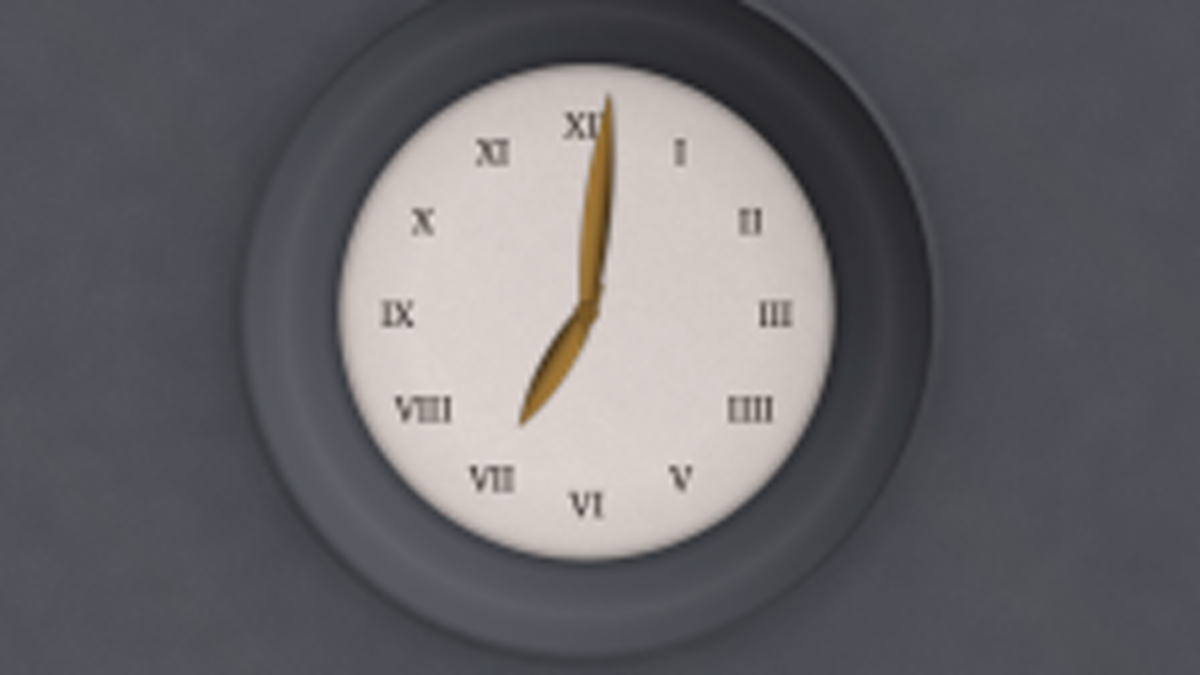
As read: 7.01
